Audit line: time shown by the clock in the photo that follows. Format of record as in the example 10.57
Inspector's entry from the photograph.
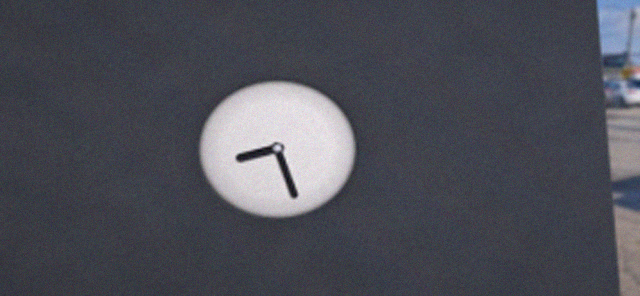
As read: 8.27
